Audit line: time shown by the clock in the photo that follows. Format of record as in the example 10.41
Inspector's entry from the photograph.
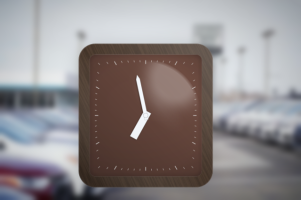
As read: 6.58
